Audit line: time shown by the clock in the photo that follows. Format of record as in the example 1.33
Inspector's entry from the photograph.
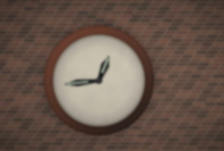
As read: 12.44
